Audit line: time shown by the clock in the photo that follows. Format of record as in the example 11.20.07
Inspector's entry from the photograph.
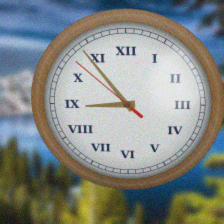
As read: 8.53.52
